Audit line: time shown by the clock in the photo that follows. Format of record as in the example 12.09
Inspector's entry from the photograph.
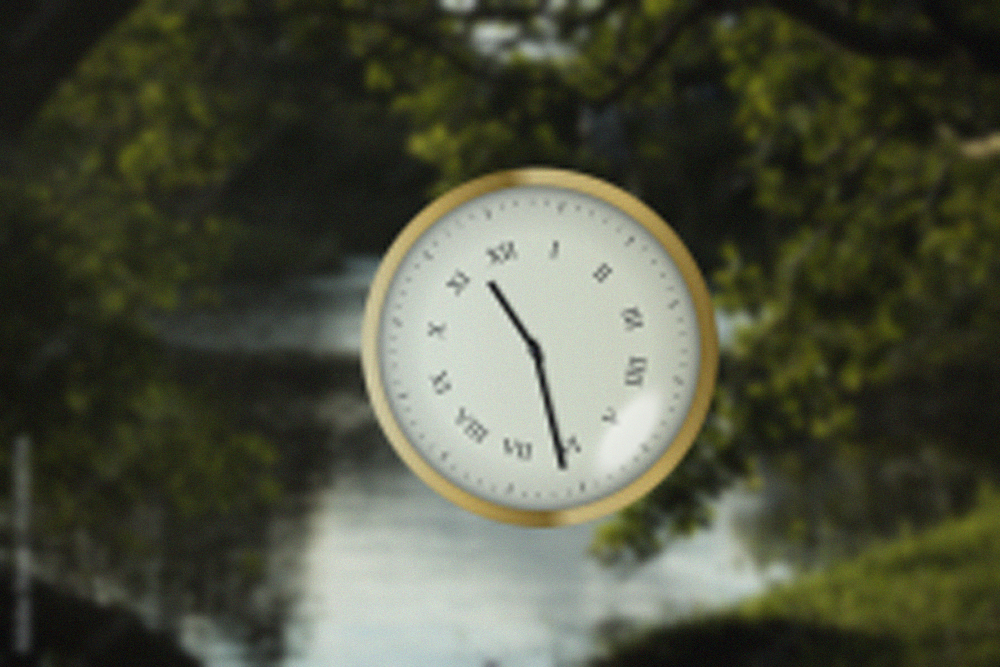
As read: 11.31
